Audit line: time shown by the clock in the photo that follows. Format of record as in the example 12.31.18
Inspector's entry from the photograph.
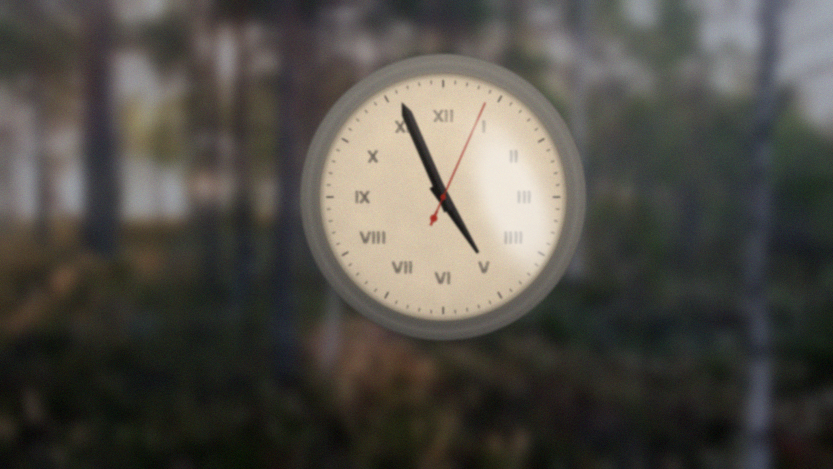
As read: 4.56.04
